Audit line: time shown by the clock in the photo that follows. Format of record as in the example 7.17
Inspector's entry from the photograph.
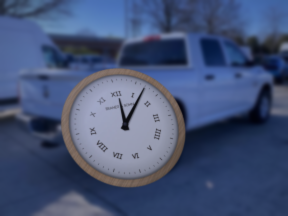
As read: 12.07
